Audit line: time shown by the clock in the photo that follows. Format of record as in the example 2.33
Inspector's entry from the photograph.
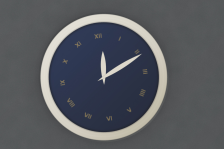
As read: 12.11
